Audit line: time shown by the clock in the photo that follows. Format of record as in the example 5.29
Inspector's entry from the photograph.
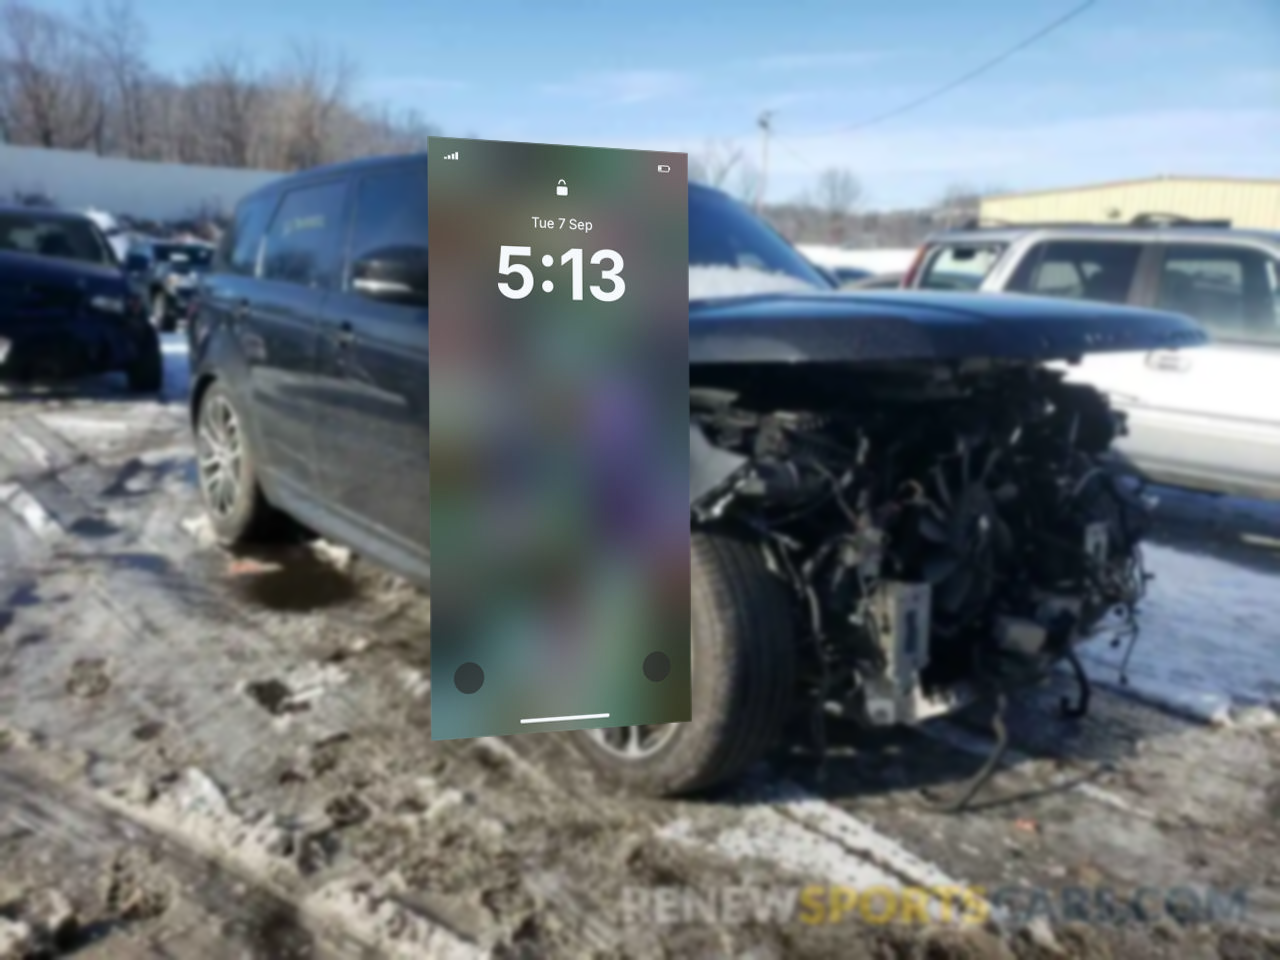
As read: 5.13
